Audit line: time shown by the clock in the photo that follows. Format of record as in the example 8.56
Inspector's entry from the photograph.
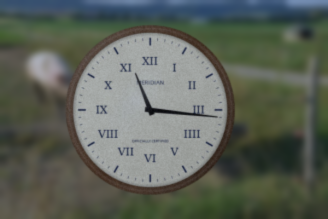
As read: 11.16
